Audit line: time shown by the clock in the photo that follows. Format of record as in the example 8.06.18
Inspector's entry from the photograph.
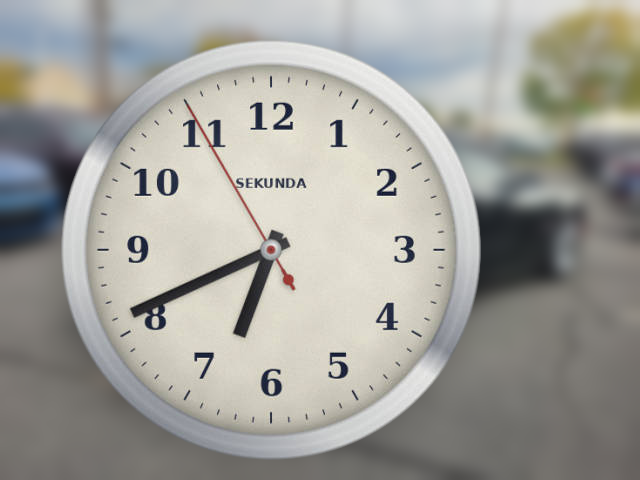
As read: 6.40.55
